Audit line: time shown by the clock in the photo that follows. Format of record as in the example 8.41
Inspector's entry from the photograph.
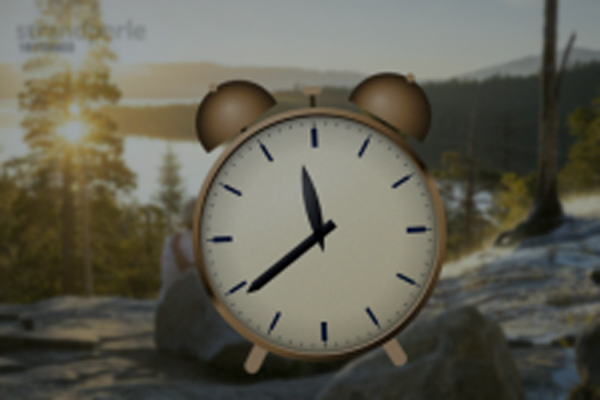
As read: 11.39
